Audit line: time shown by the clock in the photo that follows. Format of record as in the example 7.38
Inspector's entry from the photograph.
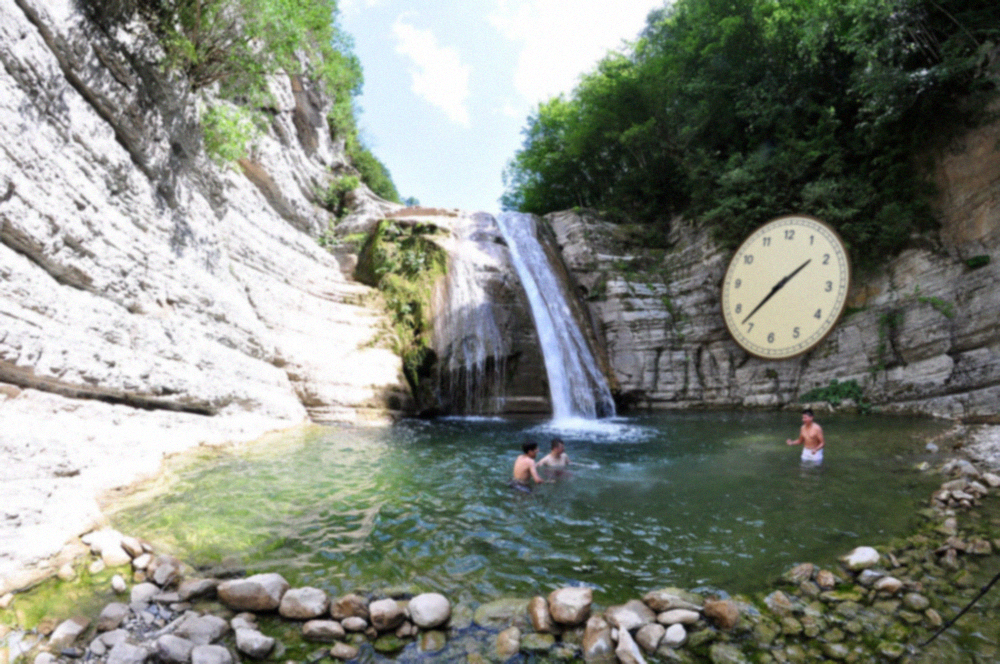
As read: 1.37
